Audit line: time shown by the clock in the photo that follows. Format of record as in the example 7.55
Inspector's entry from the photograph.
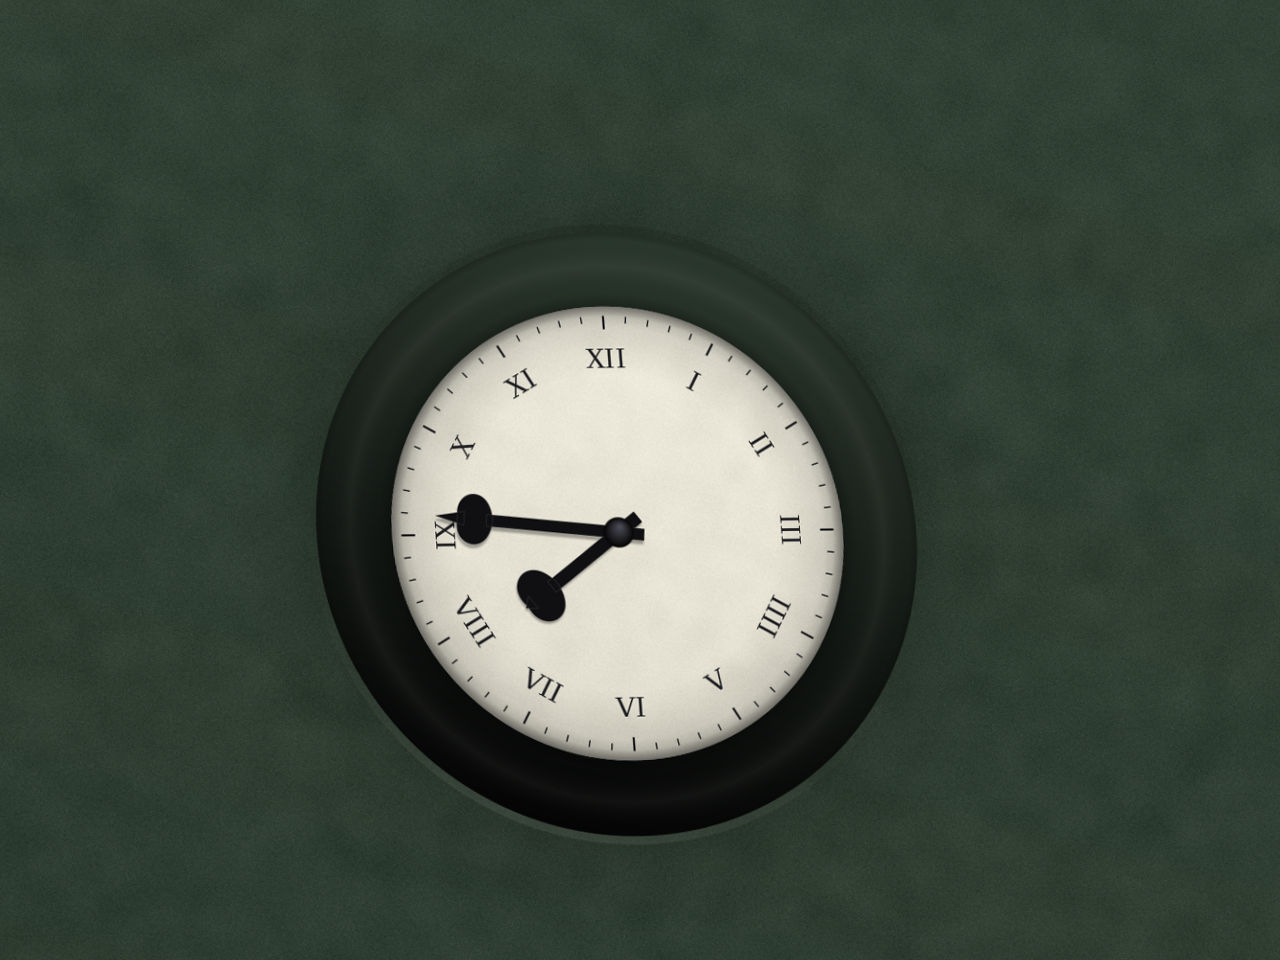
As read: 7.46
